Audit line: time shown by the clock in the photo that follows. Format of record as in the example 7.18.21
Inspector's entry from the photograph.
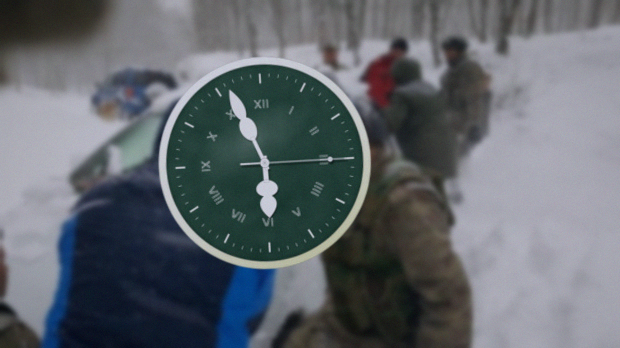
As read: 5.56.15
